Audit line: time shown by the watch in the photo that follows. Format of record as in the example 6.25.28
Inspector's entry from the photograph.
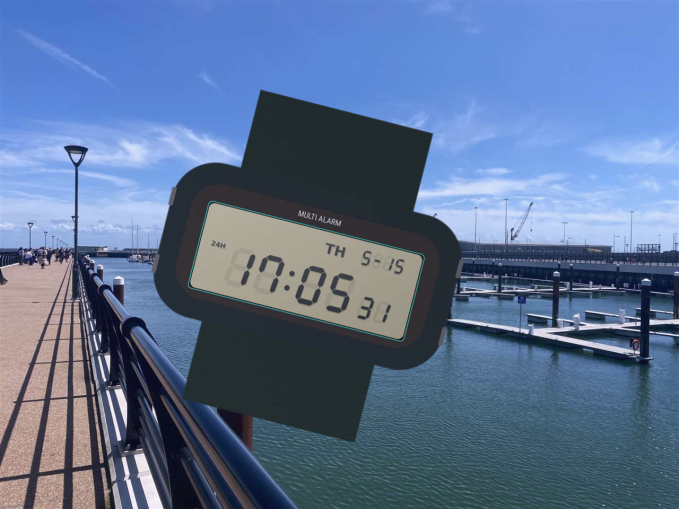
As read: 17.05.31
